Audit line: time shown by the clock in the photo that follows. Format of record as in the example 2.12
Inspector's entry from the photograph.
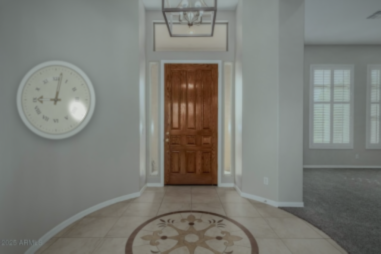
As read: 9.02
